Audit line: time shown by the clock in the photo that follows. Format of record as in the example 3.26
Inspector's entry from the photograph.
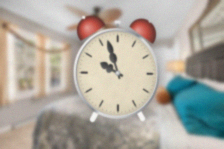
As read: 9.57
